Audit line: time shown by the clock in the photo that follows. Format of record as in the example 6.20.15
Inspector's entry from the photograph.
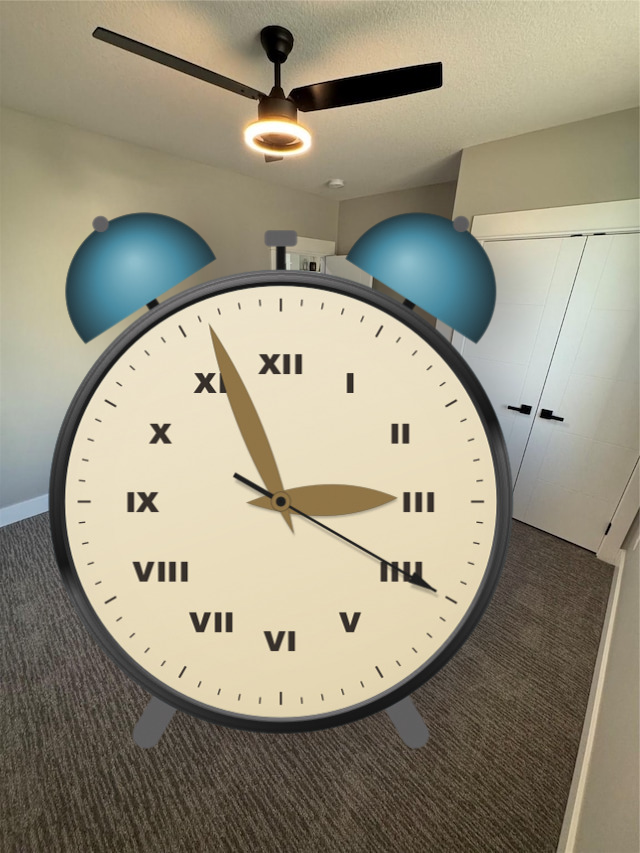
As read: 2.56.20
